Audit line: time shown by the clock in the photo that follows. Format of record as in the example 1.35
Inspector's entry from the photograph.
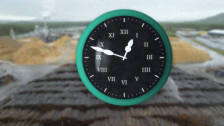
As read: 12.48
